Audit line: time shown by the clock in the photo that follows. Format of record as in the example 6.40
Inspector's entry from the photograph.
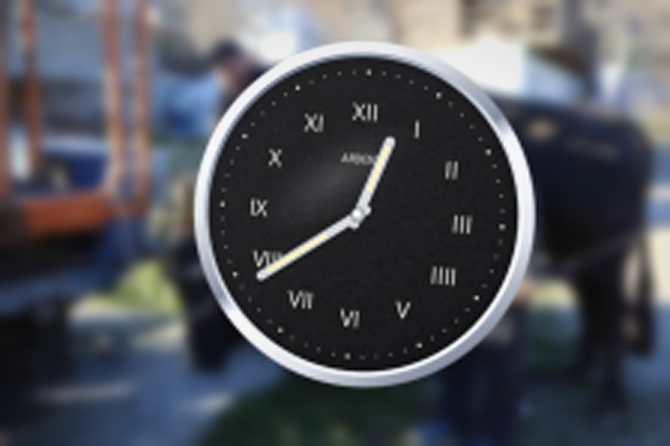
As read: 12.39
